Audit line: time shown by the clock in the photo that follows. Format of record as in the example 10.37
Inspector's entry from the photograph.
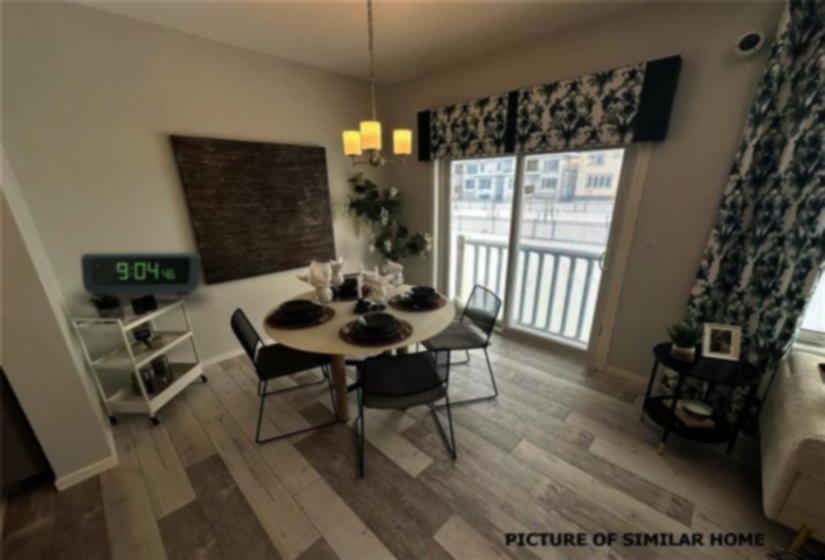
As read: 9.04
